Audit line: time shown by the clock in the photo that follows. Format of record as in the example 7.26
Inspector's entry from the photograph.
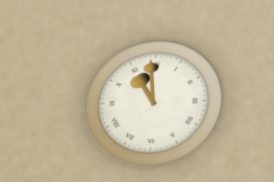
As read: 10.59
